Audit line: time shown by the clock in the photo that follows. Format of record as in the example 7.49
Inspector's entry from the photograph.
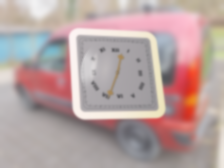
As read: 12.34
